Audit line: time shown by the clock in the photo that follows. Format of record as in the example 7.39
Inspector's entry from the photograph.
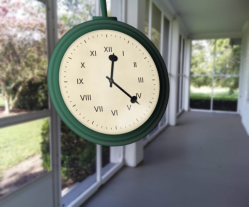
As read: 12.22
